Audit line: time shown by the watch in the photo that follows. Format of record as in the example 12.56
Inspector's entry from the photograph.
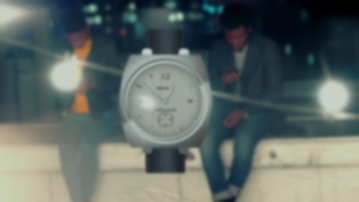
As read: 12.52
